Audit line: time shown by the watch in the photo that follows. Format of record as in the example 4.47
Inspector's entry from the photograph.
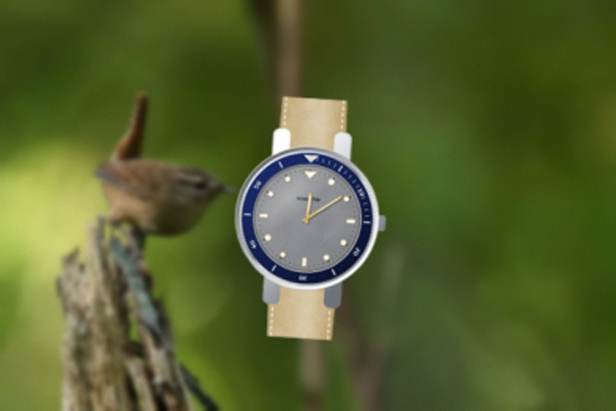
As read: 12.09
